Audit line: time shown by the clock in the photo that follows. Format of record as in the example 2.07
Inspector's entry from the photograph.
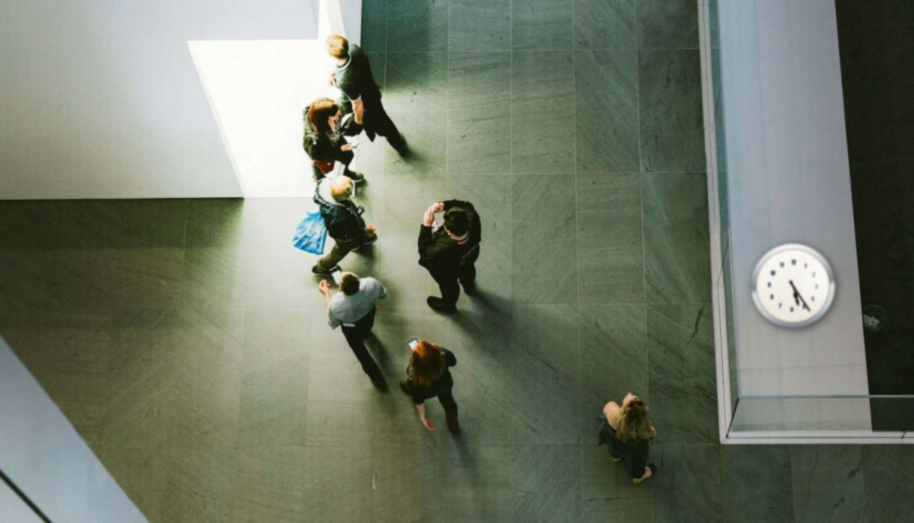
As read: 5.24
